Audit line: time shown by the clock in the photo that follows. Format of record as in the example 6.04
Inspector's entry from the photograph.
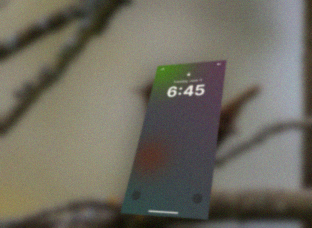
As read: 6.45
